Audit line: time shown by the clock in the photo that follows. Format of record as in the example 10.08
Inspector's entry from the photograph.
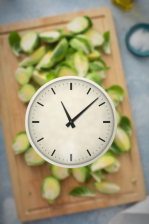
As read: 11.08
